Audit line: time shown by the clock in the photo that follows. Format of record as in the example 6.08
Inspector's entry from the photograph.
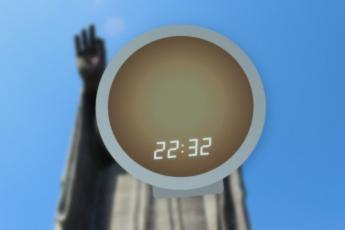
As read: 22.32
